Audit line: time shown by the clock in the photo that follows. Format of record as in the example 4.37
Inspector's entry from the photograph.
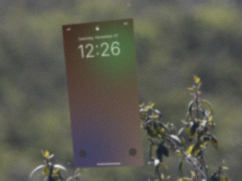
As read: 12.26
